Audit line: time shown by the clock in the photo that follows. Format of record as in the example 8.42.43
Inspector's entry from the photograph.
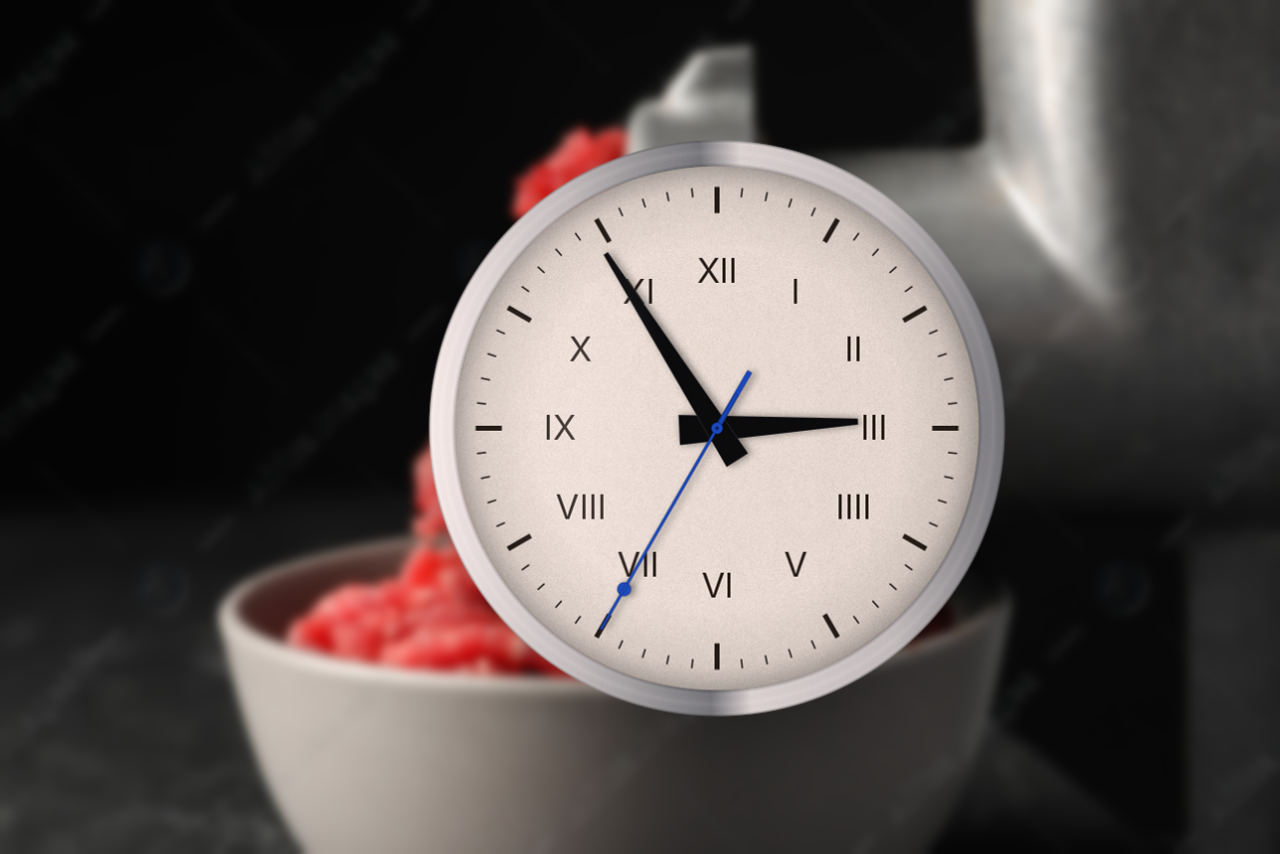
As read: 2.54.35
